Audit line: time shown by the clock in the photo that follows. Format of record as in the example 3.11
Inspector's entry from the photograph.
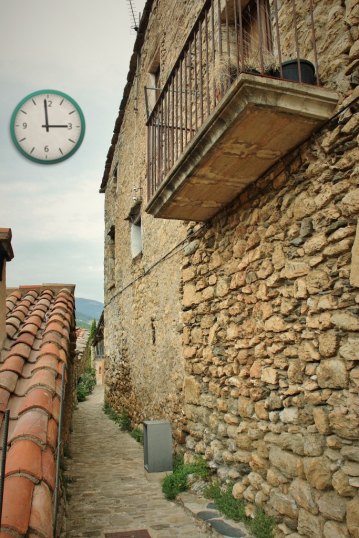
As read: 2.59
